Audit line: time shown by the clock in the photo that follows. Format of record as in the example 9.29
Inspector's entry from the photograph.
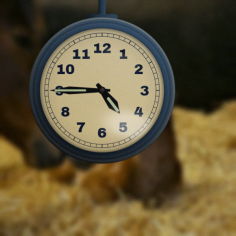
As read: 4.45
